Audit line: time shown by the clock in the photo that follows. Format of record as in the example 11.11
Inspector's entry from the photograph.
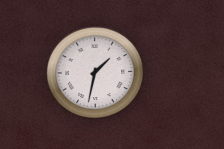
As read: 1.32
